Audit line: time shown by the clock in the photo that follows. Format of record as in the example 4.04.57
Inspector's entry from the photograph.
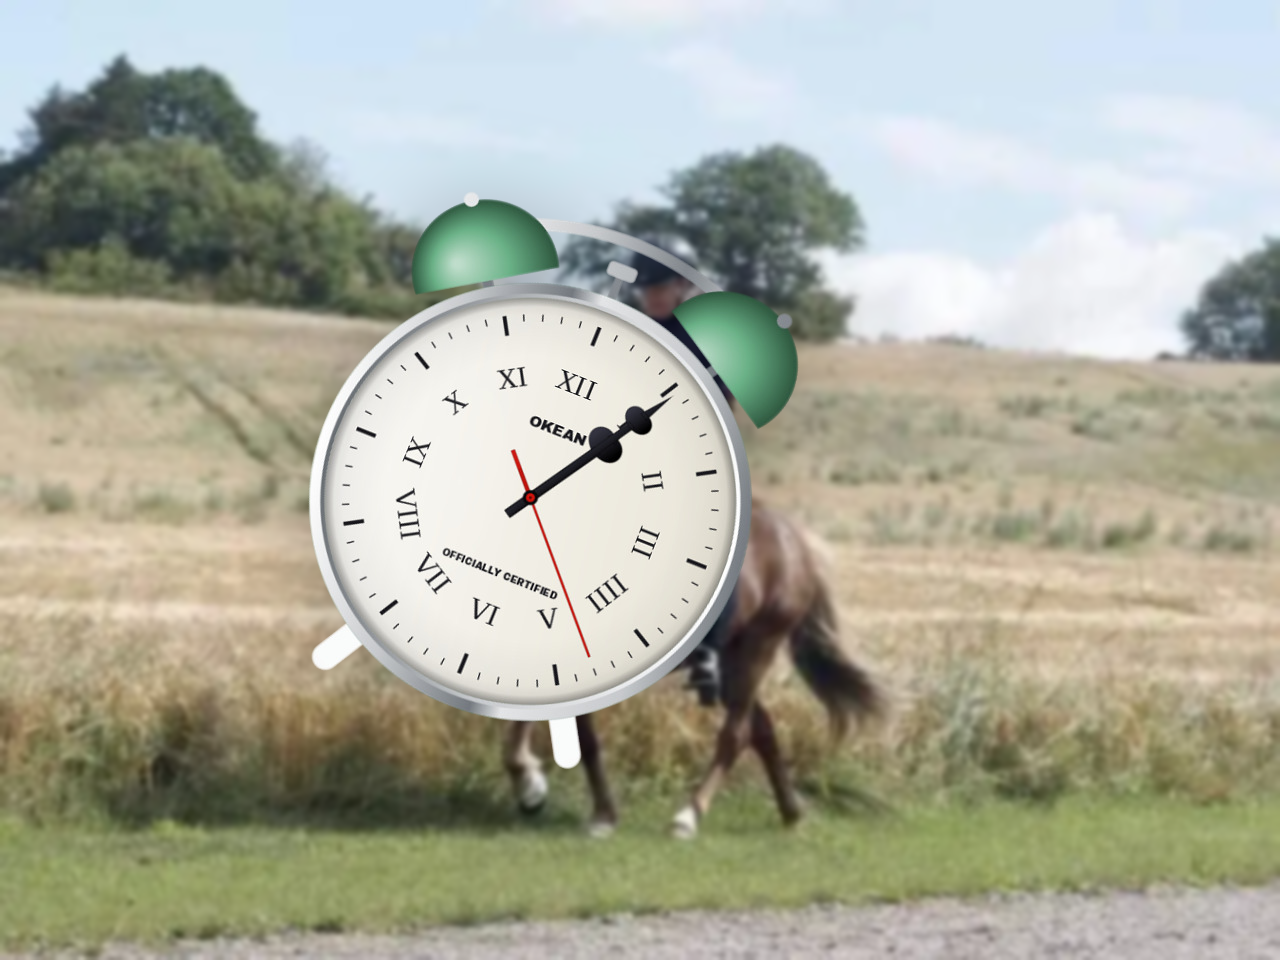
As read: 1.05.23
